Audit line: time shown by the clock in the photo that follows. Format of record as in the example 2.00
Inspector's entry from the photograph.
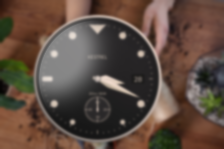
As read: 3.19
